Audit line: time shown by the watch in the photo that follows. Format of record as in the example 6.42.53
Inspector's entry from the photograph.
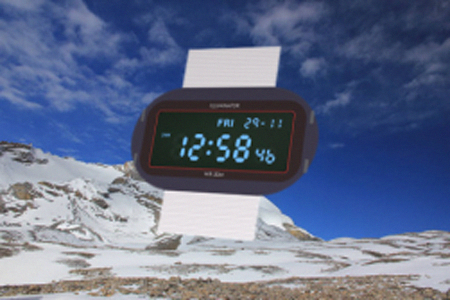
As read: 12.58.46
